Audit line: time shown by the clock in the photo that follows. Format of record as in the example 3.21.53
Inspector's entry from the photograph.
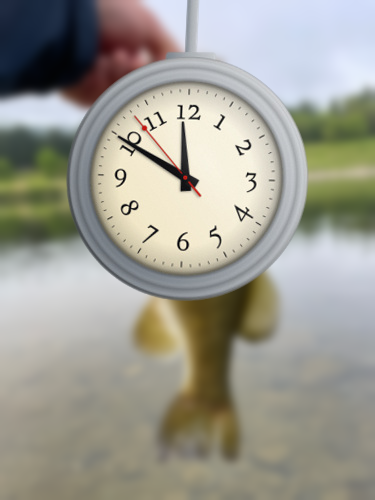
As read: 11.49.53
